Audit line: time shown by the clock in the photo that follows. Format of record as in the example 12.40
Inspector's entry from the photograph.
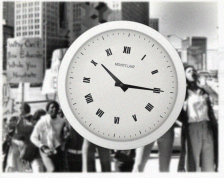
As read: 10.15
